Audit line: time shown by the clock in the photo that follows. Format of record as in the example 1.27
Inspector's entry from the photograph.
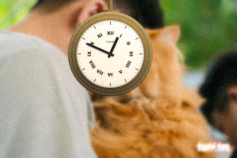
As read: 12.49
